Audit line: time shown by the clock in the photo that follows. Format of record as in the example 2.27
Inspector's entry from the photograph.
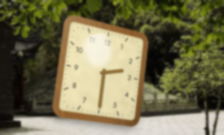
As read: 2.30
